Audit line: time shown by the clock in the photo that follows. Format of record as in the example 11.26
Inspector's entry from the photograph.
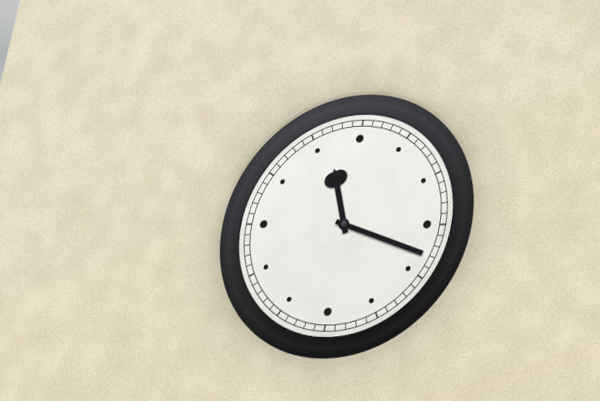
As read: 11.18
